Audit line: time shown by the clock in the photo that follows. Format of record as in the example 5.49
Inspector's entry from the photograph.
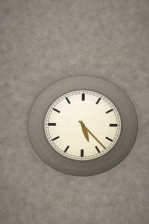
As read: 5.23
